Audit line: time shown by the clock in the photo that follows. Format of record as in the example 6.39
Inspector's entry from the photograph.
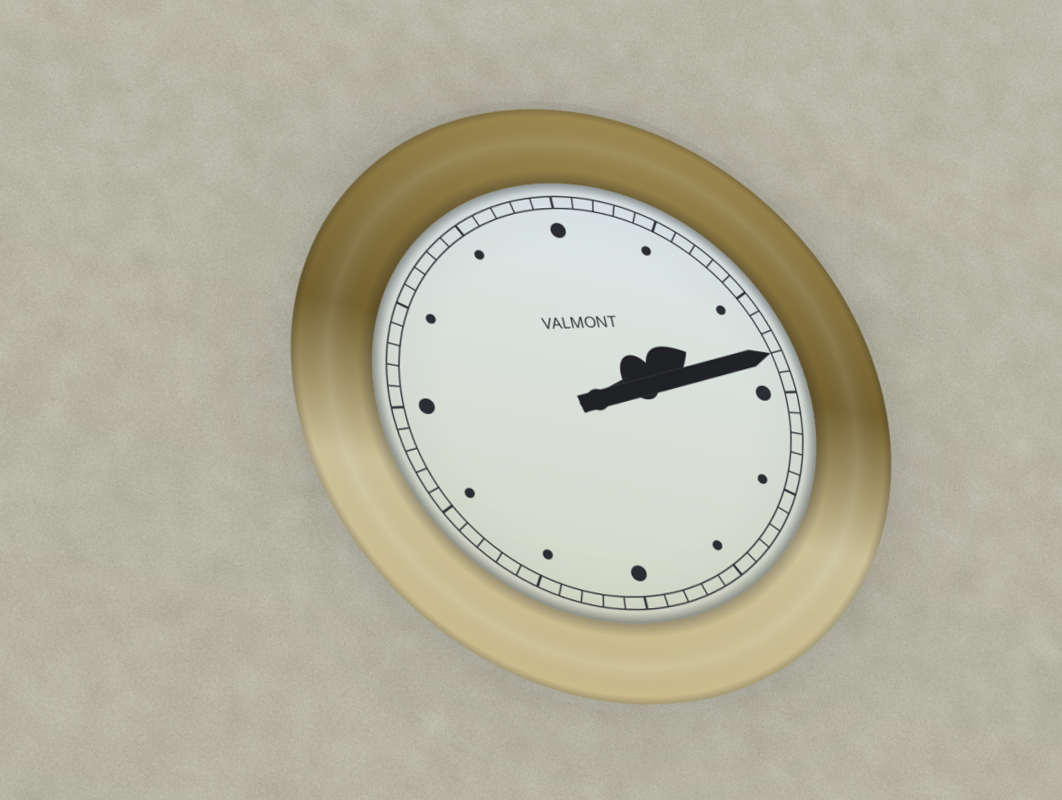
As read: 2.13
